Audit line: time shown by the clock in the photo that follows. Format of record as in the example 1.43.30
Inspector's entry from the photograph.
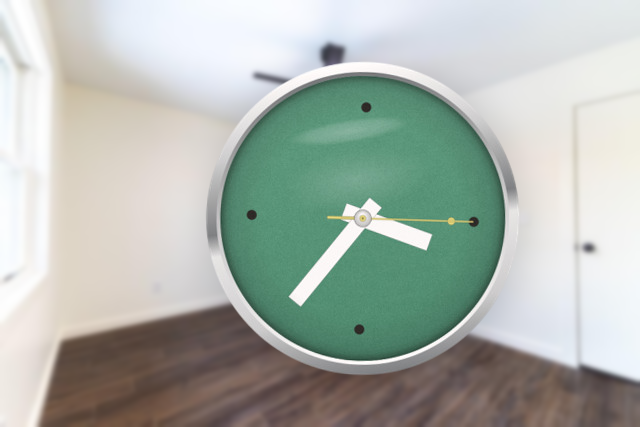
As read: 3.36.15
